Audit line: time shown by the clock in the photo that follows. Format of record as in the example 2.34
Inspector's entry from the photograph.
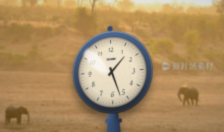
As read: 1.27
